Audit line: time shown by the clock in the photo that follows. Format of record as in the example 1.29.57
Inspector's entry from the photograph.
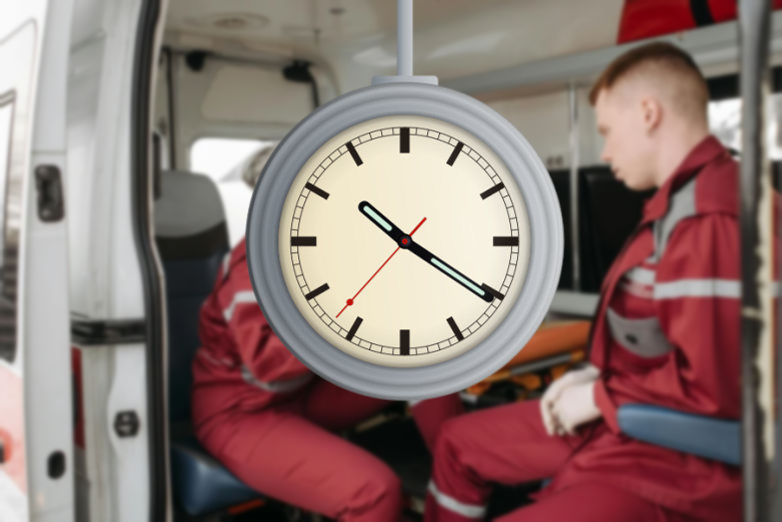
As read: 10.20.37
